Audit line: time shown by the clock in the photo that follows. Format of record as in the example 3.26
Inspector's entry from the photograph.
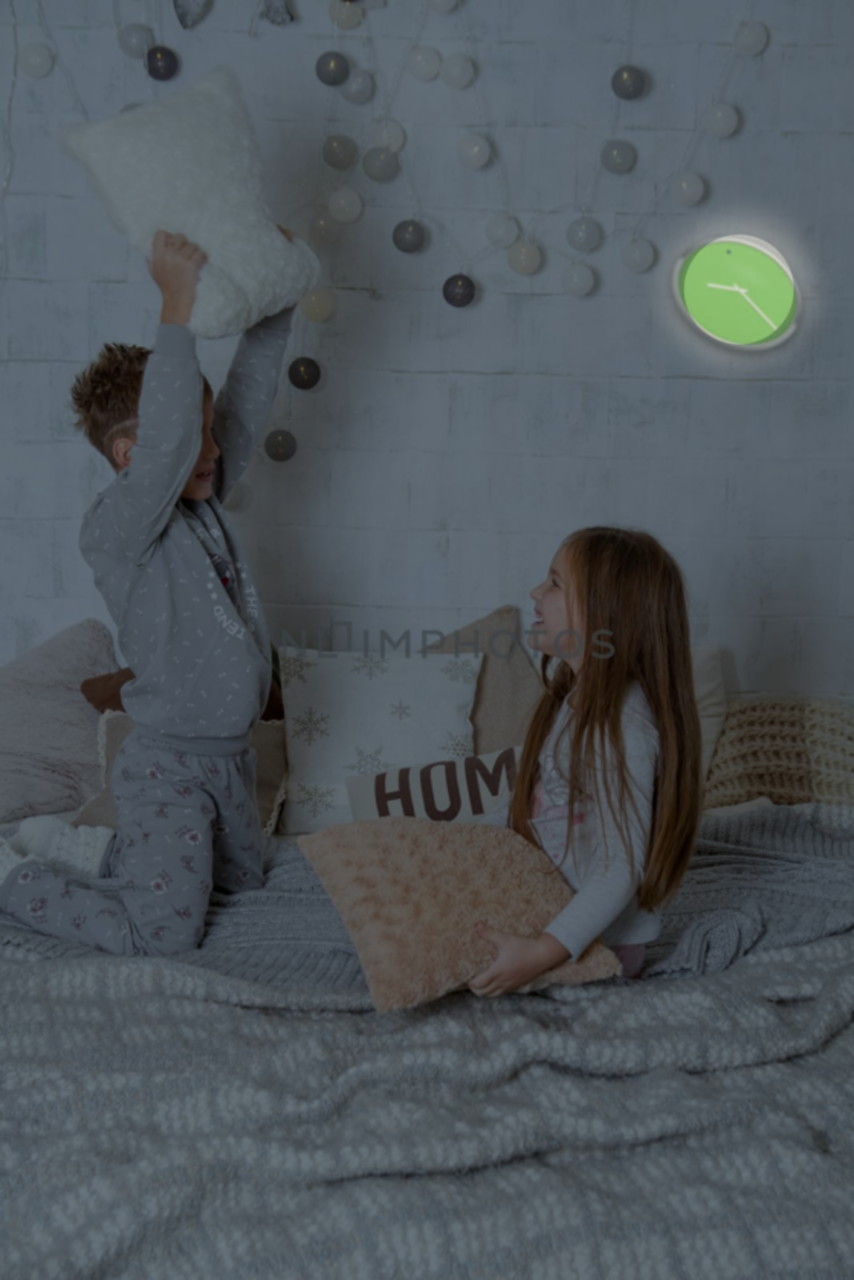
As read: 9.25
